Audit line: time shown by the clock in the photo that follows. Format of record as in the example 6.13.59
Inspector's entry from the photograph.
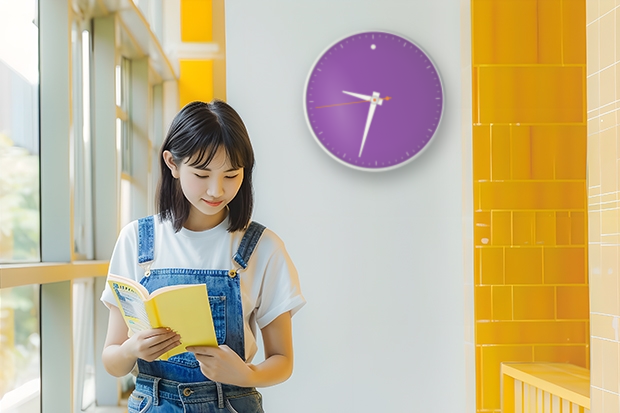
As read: 9.32.44
